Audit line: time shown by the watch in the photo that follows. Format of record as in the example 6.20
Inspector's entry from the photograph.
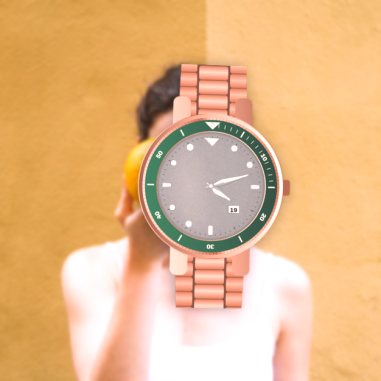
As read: 4.12
